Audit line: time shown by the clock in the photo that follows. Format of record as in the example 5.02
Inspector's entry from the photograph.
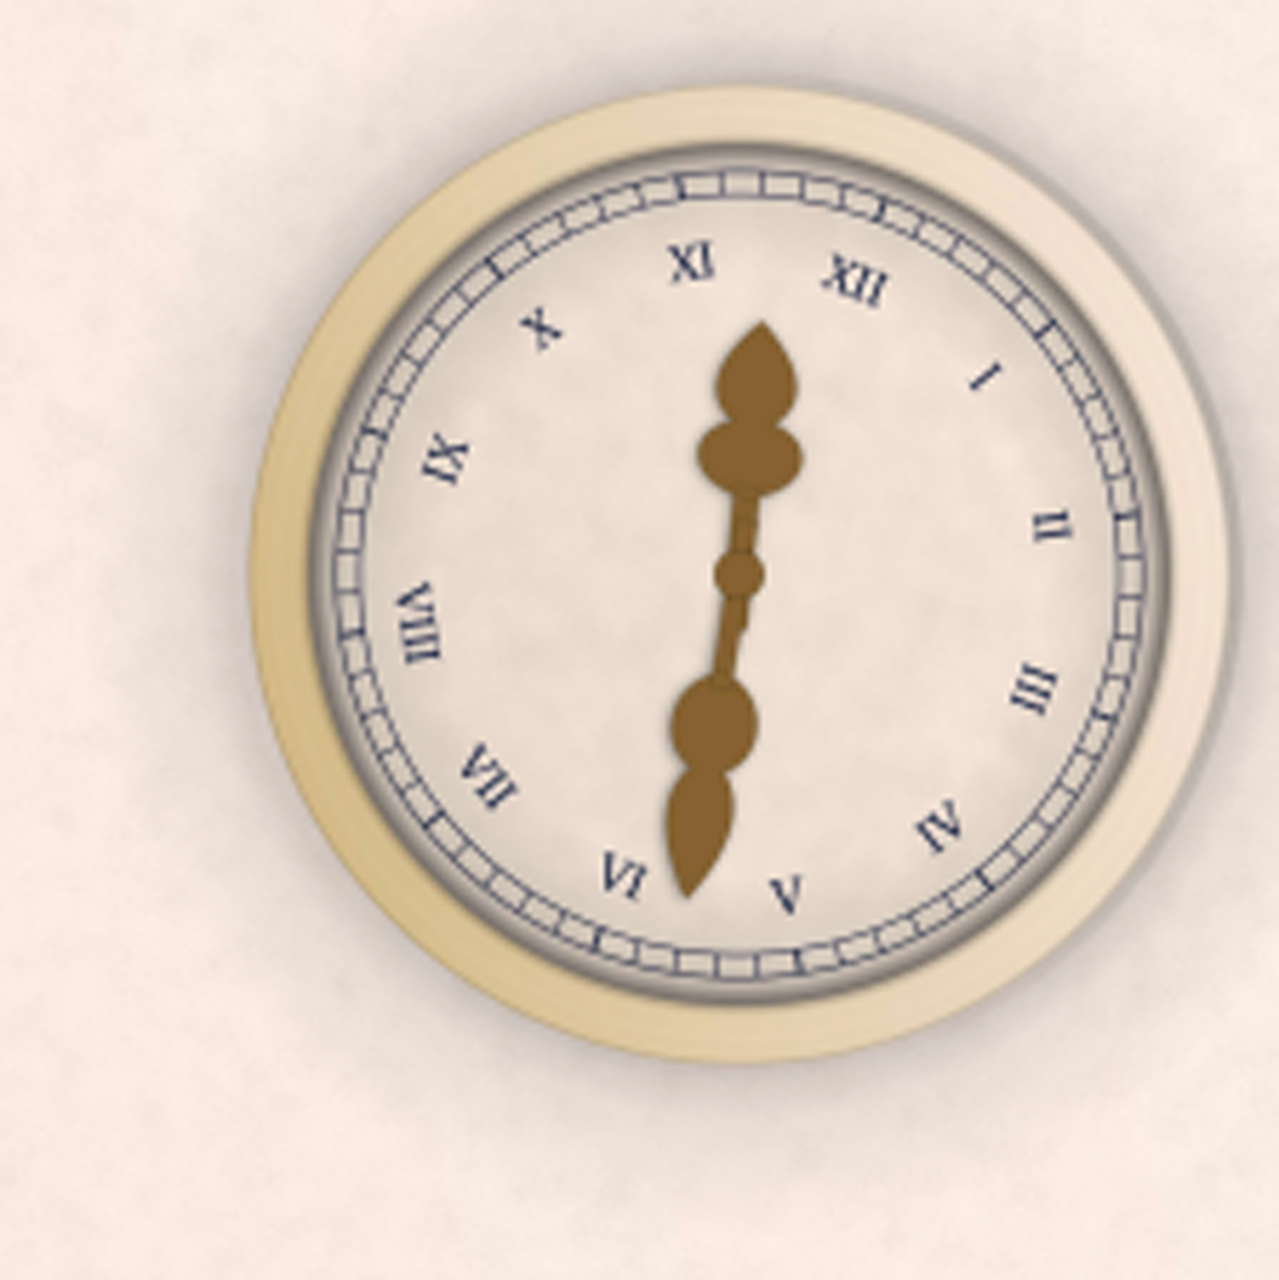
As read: 11.28
